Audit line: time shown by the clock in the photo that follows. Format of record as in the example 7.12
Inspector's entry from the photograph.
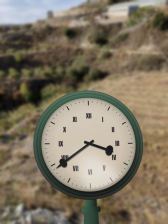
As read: 3.39
